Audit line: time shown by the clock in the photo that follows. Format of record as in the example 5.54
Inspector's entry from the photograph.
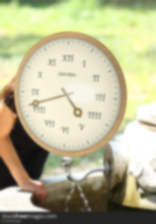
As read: 4.42
